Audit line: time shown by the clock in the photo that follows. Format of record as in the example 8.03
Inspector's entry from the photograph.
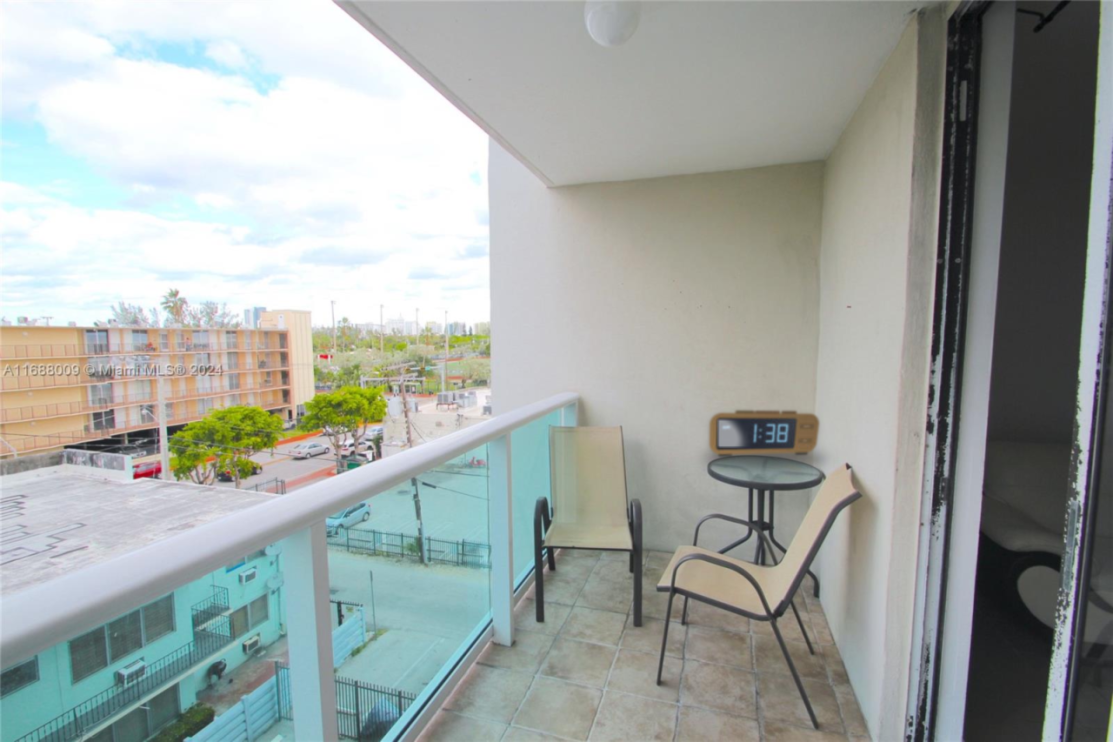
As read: 1.38
